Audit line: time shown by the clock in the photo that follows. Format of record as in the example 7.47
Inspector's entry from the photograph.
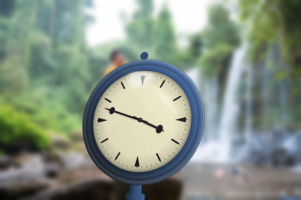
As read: 3.48
